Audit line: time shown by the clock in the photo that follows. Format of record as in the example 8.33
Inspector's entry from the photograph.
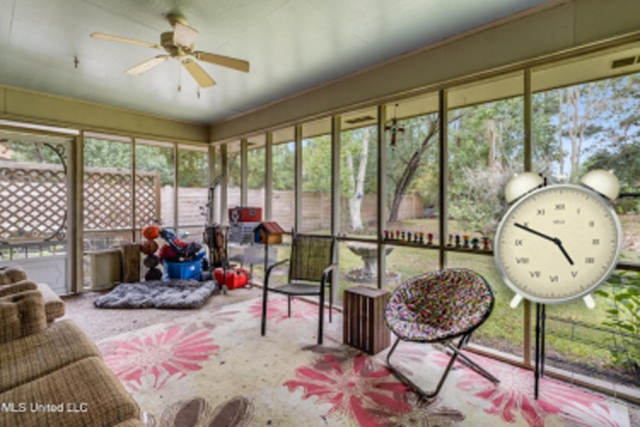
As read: 4.49
